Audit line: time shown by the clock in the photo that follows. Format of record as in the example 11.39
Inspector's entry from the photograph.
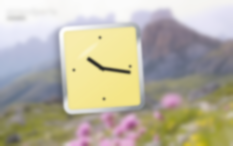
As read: 10.17
